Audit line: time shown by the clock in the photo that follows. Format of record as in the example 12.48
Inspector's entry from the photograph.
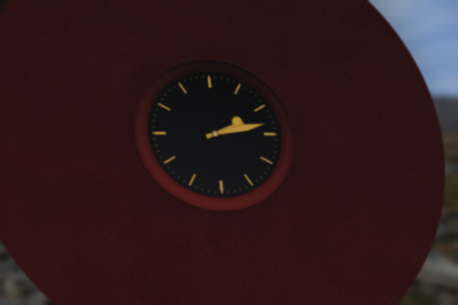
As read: 2.13
